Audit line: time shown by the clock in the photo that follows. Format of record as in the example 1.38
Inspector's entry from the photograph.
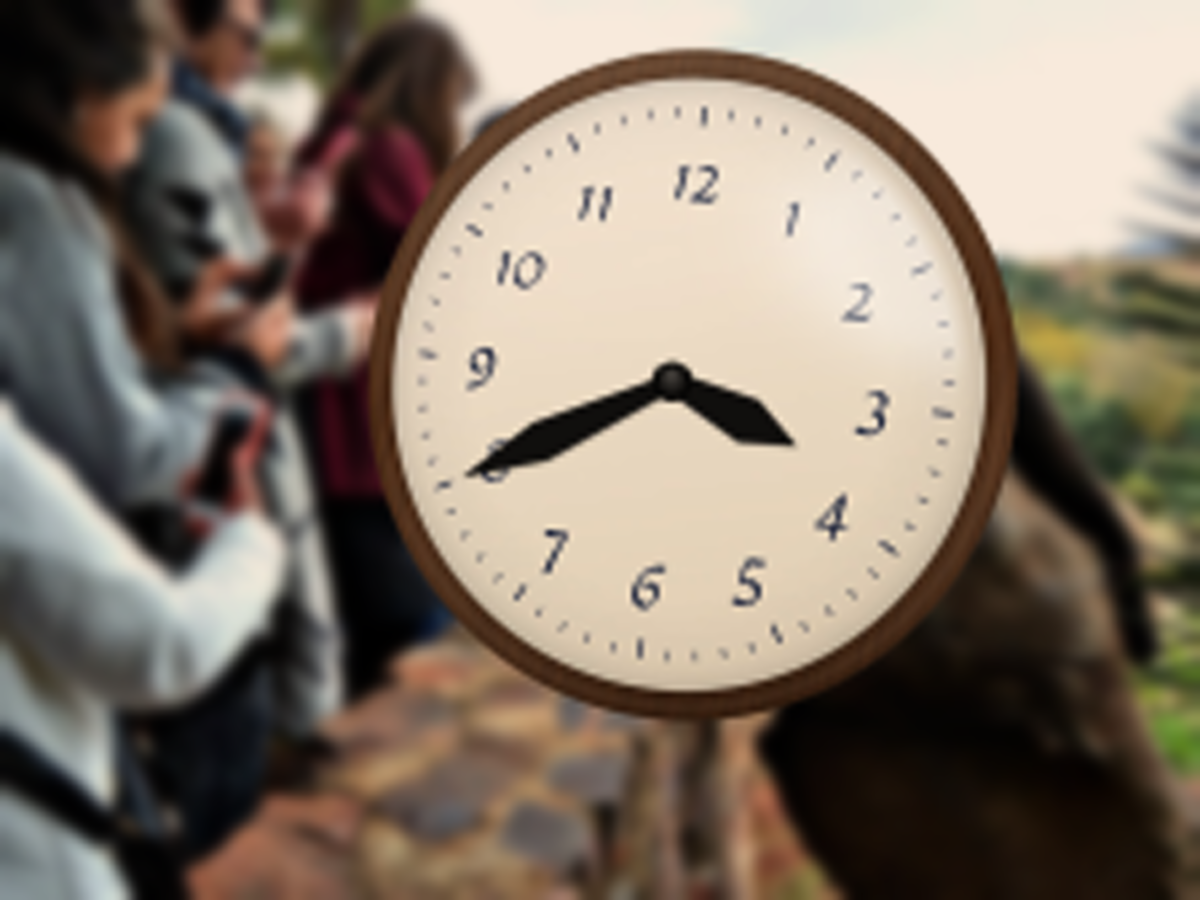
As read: 3.40
